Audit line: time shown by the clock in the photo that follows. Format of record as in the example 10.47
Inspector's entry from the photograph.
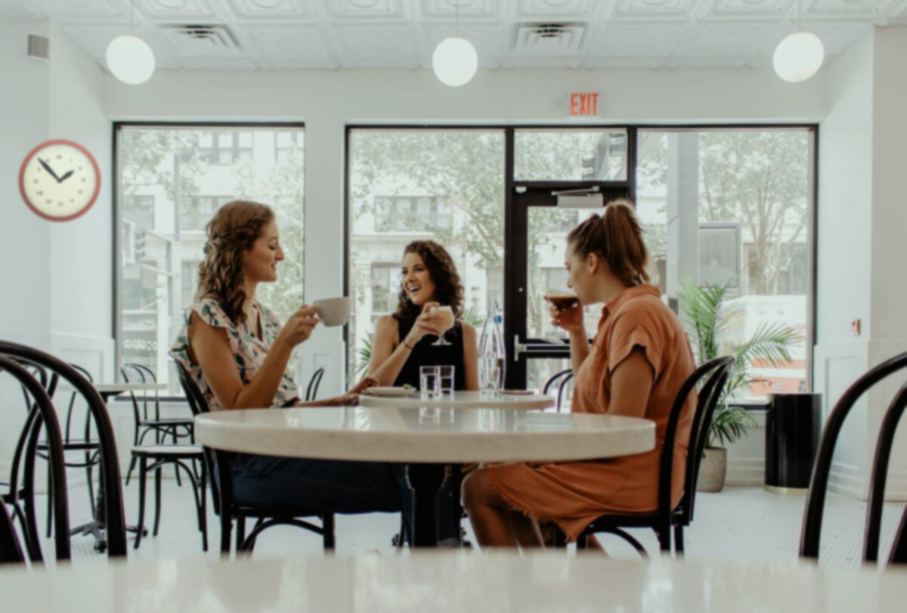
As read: 1.53
